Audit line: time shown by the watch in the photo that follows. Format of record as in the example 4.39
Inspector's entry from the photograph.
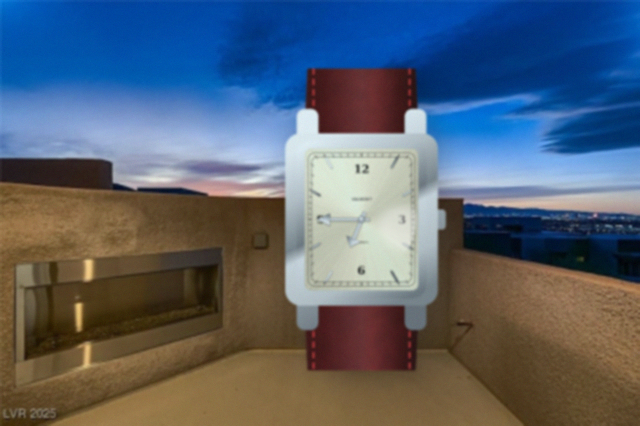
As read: 6.45
